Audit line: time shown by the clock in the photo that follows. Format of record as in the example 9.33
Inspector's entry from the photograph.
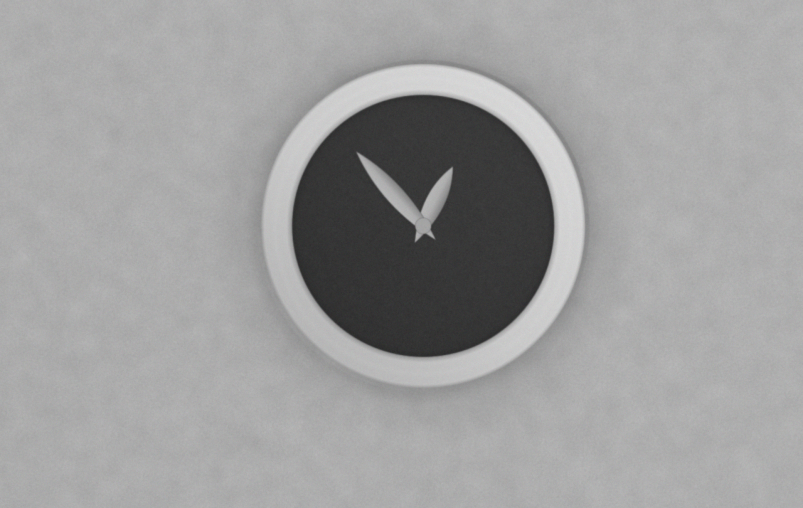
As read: 12.53
